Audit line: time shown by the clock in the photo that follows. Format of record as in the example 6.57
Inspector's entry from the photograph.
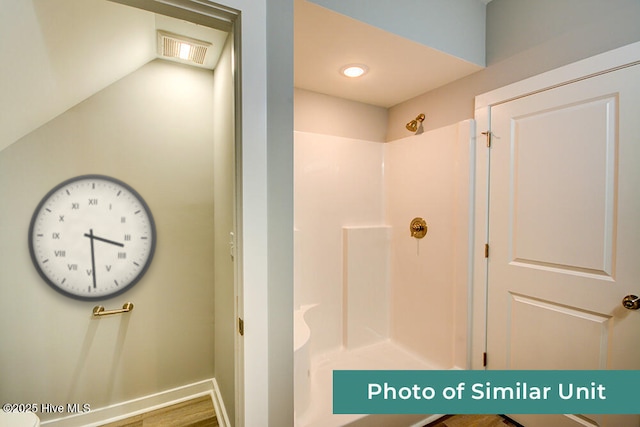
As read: 3.29
